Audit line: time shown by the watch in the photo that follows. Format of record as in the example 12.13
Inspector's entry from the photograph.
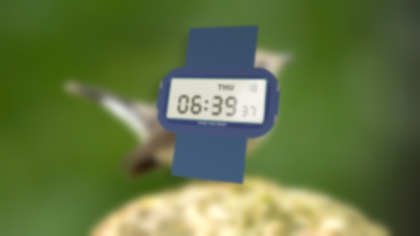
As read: 6.39
